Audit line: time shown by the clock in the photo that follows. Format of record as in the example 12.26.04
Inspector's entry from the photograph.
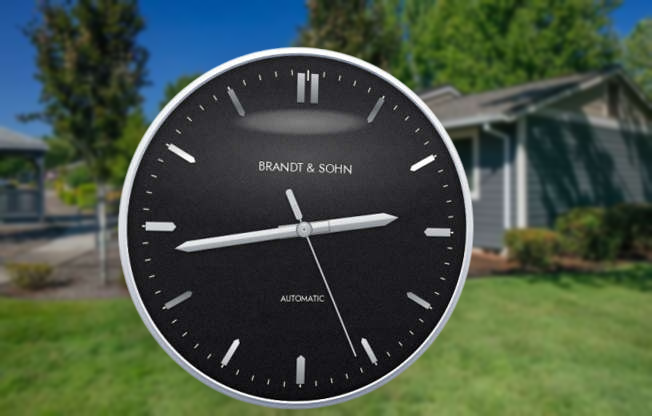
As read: 2.43.26
